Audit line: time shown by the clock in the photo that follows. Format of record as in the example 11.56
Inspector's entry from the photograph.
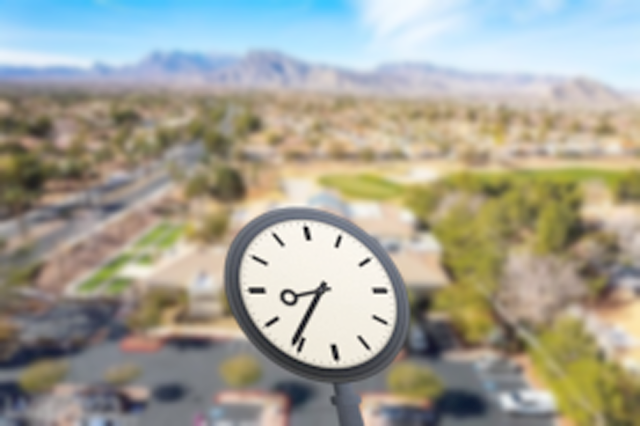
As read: 8.36
